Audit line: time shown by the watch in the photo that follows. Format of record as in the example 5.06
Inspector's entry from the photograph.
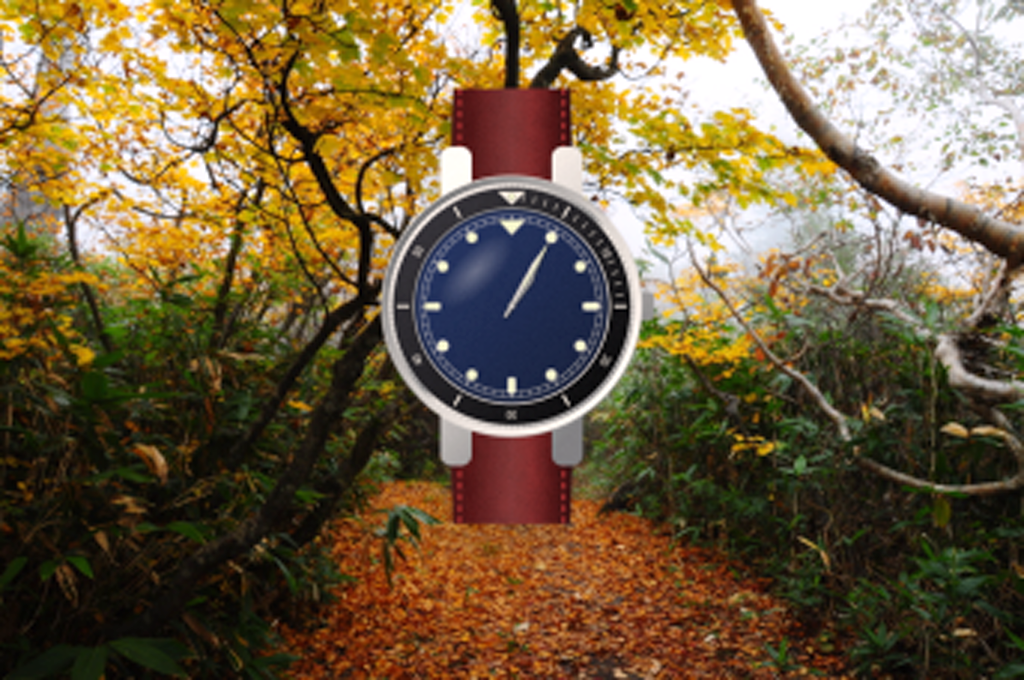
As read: 1.05
